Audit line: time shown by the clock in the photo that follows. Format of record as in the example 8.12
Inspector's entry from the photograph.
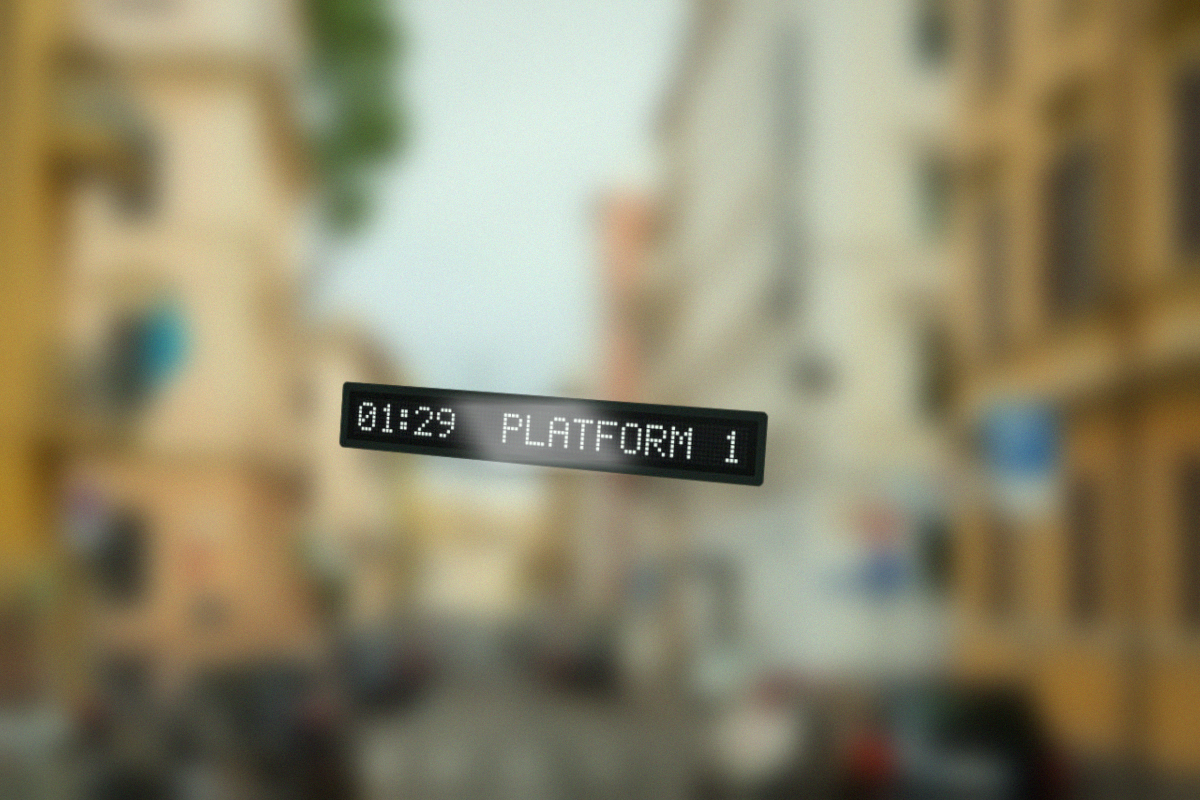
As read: 1.29
